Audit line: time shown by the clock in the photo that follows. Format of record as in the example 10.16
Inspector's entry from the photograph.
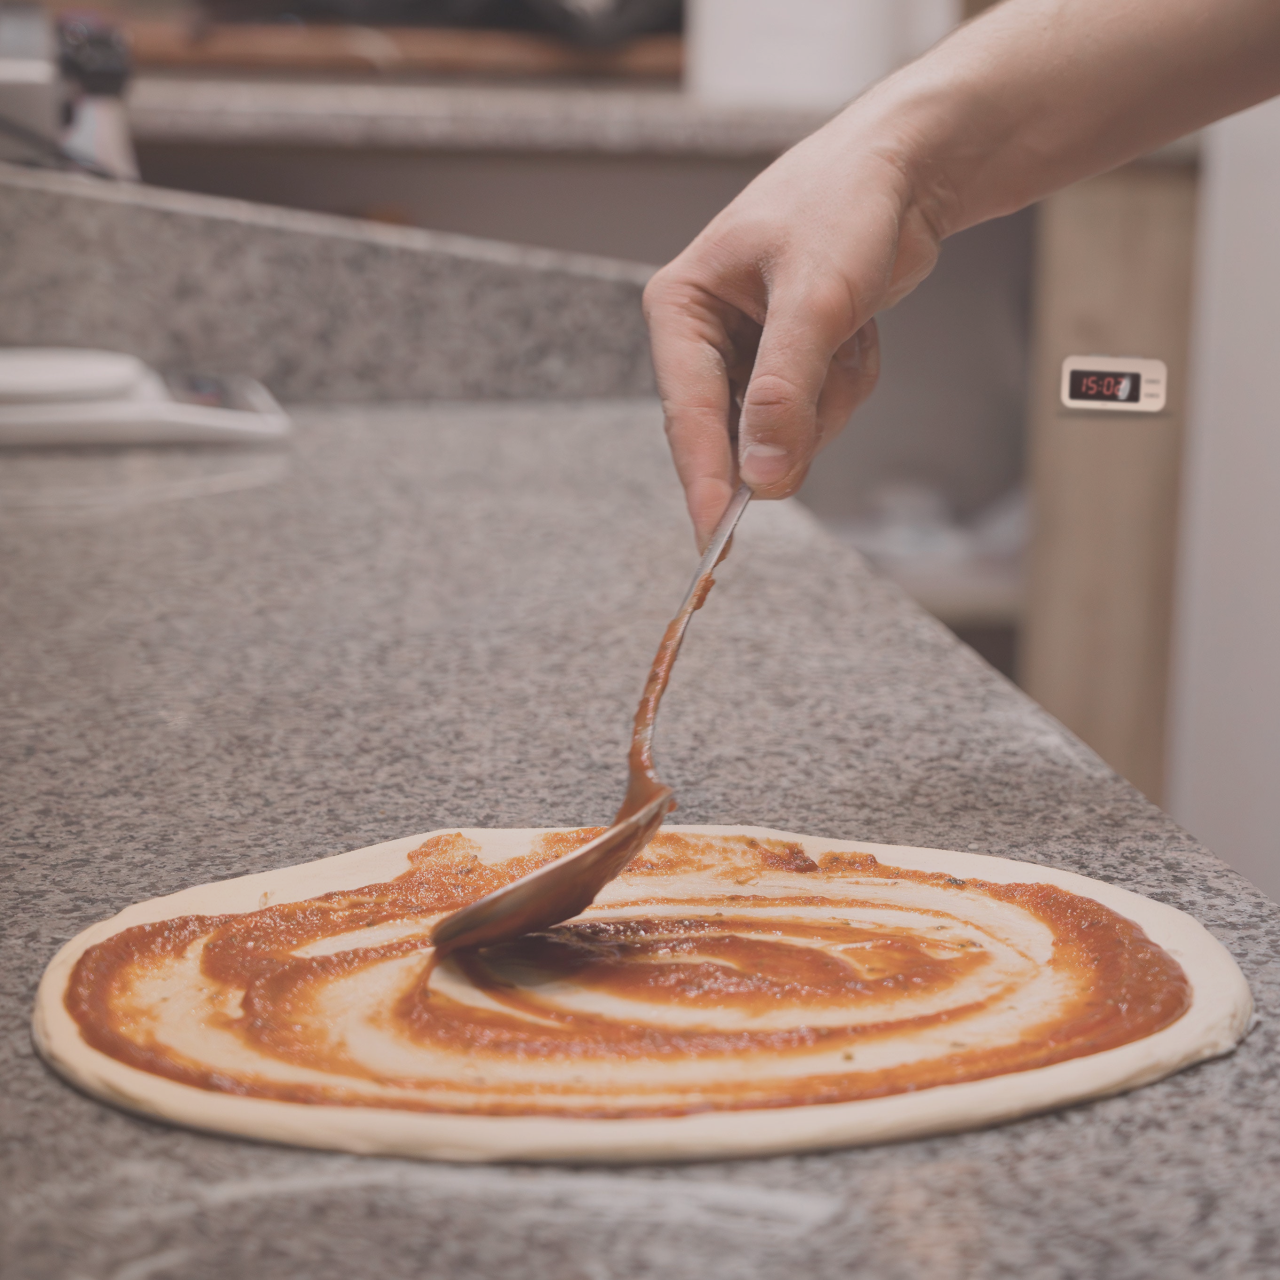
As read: 15.02
